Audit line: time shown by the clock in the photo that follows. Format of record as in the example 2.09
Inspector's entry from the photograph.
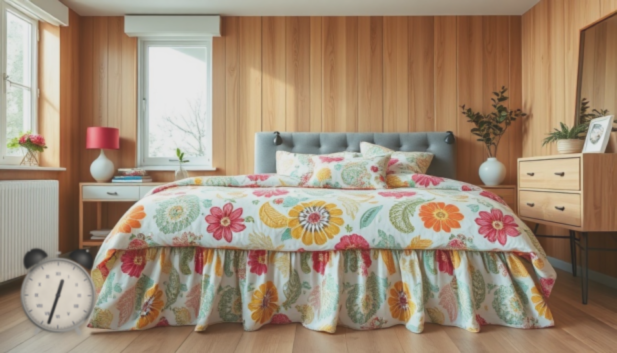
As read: 12.33
